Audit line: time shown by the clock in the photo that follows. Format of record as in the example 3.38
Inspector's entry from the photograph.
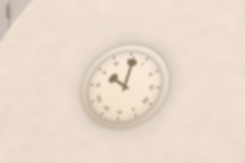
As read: 10.01
